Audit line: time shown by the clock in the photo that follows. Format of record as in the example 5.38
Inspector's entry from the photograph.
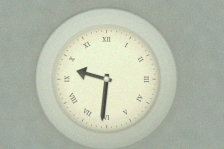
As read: 9.31
